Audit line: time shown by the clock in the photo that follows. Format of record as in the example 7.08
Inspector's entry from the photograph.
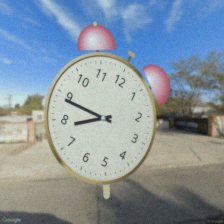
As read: 7.44
